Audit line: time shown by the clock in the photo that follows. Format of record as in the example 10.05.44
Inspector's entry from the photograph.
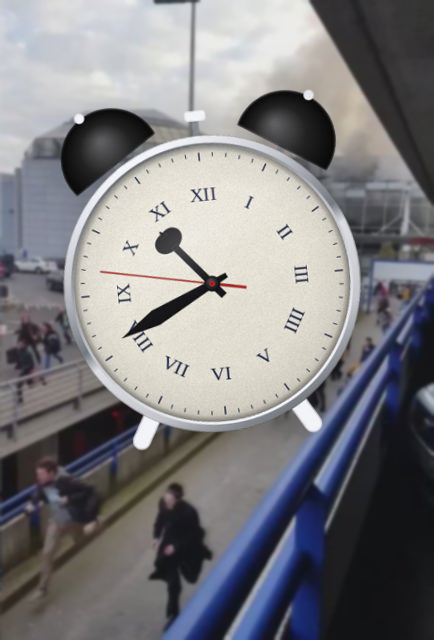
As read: 10.40.47
